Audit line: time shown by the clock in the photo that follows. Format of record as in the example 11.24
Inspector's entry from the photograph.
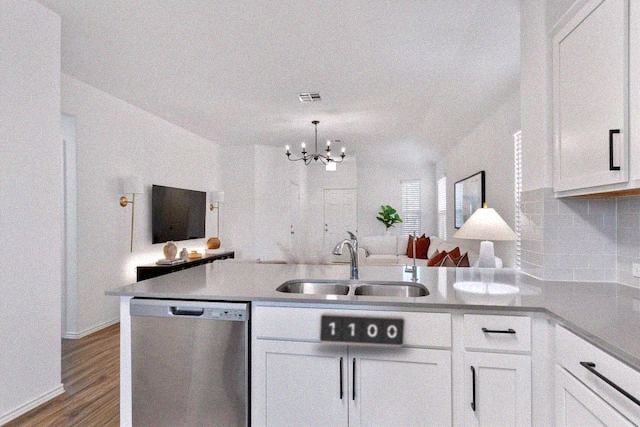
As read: 11.00
